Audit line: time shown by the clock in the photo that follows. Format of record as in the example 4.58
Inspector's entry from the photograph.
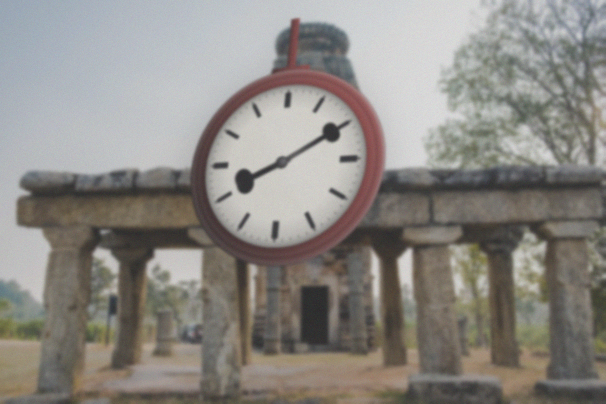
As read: 8.10
